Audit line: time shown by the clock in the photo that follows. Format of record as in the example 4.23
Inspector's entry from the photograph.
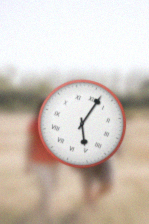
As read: 5.02
